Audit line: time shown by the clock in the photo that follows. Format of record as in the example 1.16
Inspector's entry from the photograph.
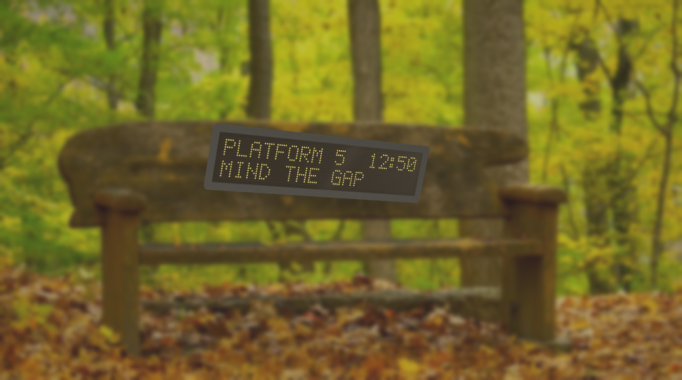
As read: 12.50
